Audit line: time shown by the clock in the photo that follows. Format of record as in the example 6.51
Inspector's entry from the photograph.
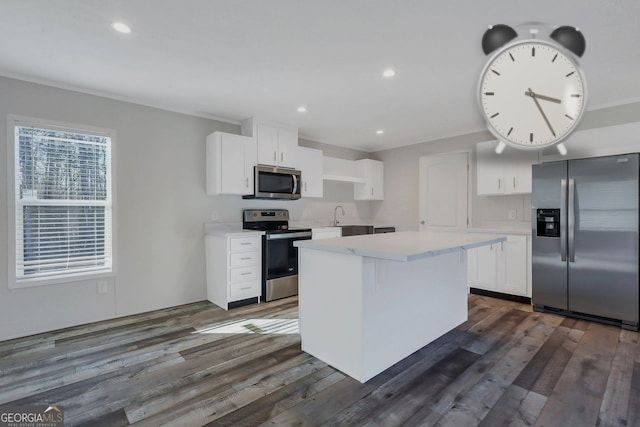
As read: 3.25
